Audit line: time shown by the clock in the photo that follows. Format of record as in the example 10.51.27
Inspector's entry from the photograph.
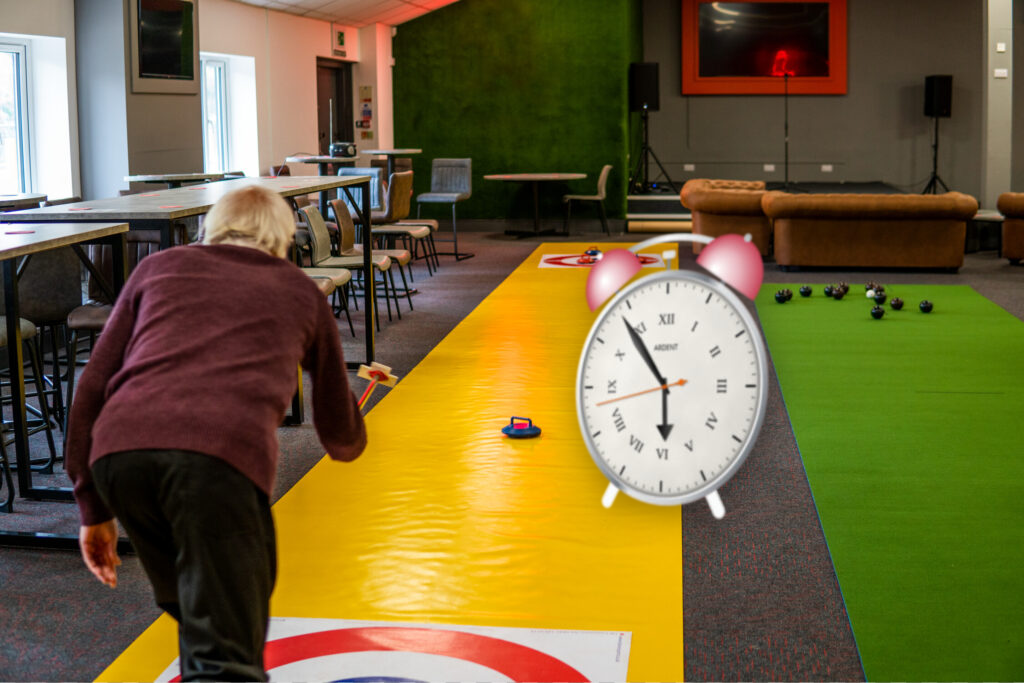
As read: 5.53.43
